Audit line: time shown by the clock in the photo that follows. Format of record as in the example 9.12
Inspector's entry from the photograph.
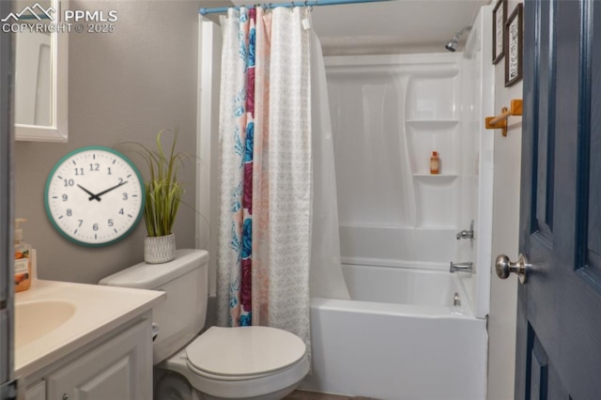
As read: 10.11
